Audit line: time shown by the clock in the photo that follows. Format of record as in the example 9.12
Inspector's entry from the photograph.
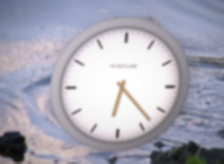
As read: 6.23
